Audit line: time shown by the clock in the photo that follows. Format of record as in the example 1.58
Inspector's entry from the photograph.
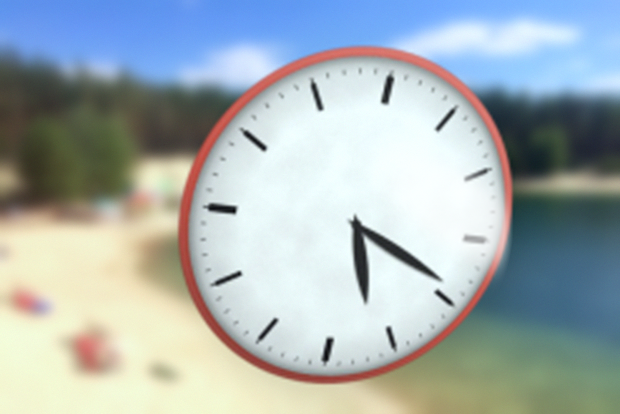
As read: 5.19
